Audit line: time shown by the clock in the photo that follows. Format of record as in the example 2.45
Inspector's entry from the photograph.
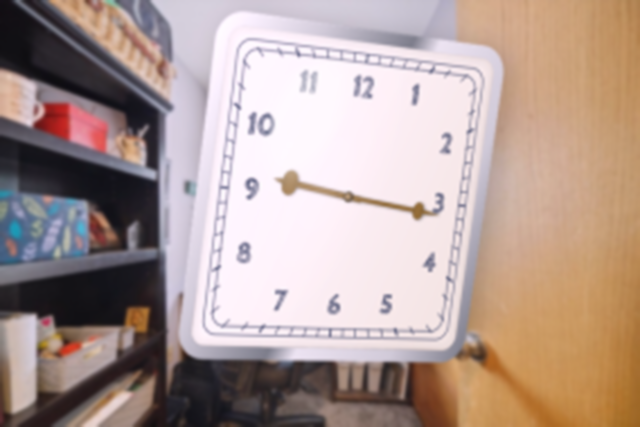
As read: 9.16
